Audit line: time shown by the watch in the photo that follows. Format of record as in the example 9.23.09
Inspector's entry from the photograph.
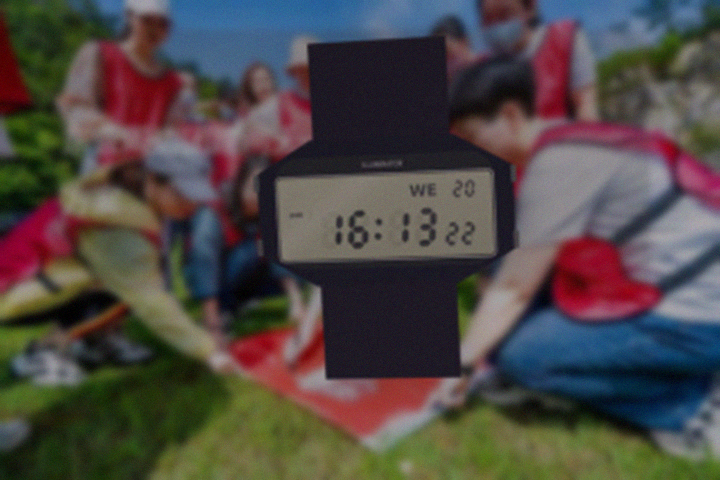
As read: 16.13.22
